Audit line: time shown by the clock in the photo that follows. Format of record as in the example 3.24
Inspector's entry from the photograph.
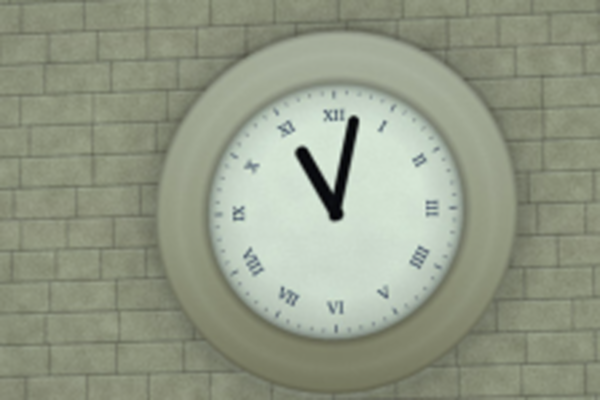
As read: 11.02
